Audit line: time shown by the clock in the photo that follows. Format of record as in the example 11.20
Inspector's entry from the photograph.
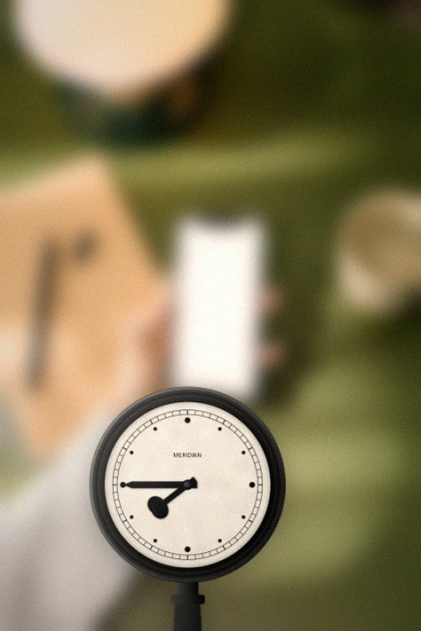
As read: 7.45
